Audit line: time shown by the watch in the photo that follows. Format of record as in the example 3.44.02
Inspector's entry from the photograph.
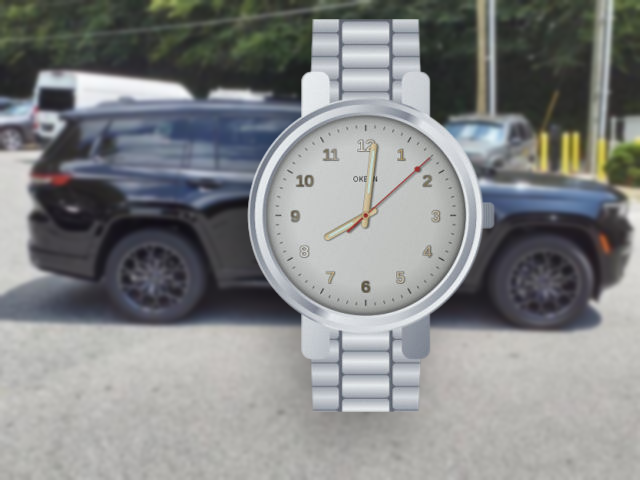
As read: 8.01.08
